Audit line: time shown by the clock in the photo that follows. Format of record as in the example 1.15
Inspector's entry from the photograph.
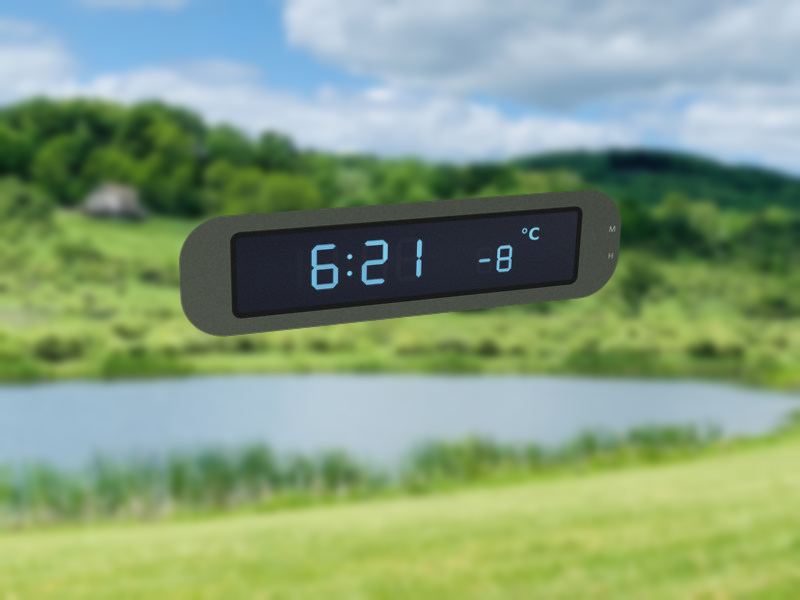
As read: 6.21
